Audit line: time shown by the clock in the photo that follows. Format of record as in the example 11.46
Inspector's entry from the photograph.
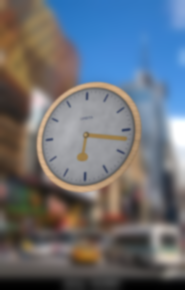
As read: 6.17
